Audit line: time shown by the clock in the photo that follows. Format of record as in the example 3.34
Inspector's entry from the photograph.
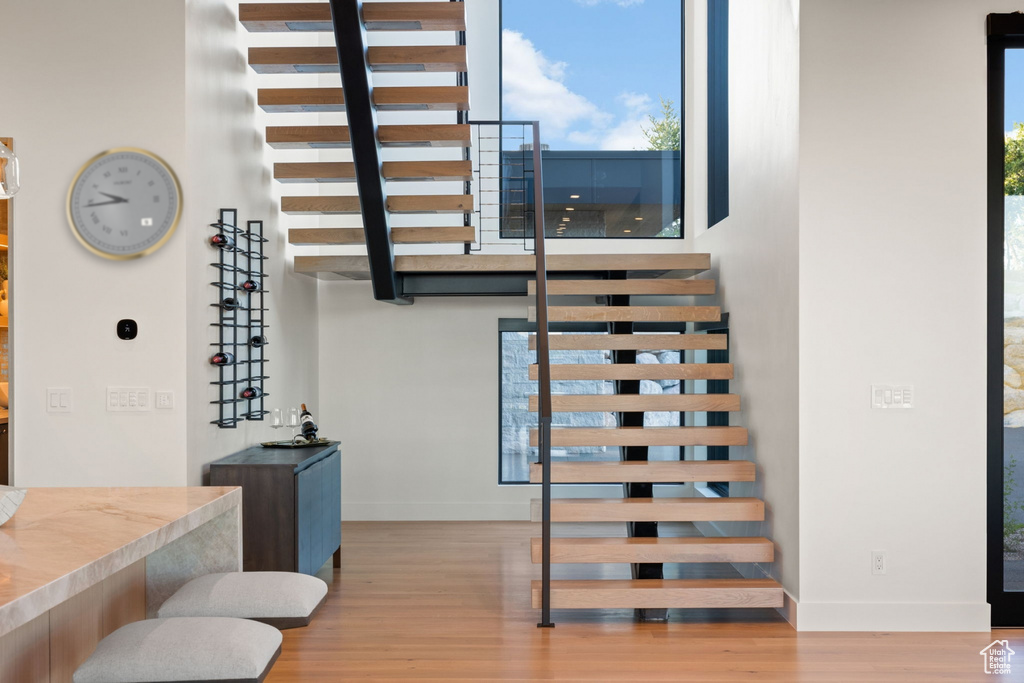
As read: 9.44
